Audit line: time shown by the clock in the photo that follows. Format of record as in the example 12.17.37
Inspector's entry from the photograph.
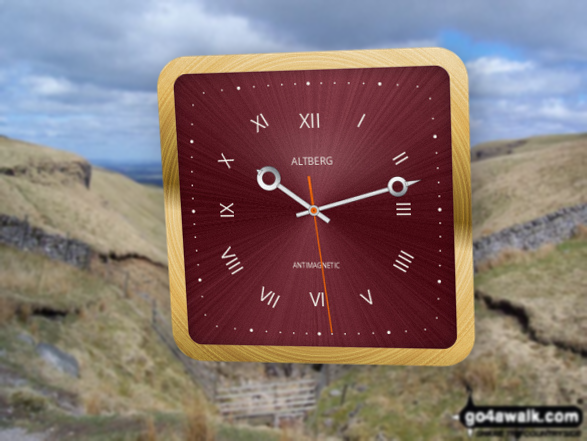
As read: 10.12.29
